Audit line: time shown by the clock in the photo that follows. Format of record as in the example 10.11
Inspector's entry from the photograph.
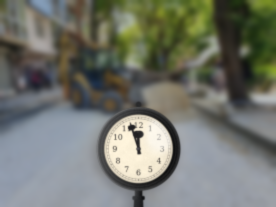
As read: 11.57
